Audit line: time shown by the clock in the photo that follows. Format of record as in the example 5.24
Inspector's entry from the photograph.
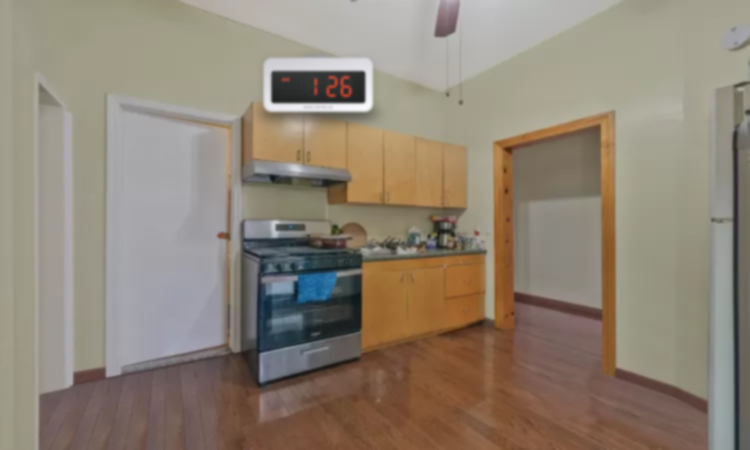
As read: 1.26
